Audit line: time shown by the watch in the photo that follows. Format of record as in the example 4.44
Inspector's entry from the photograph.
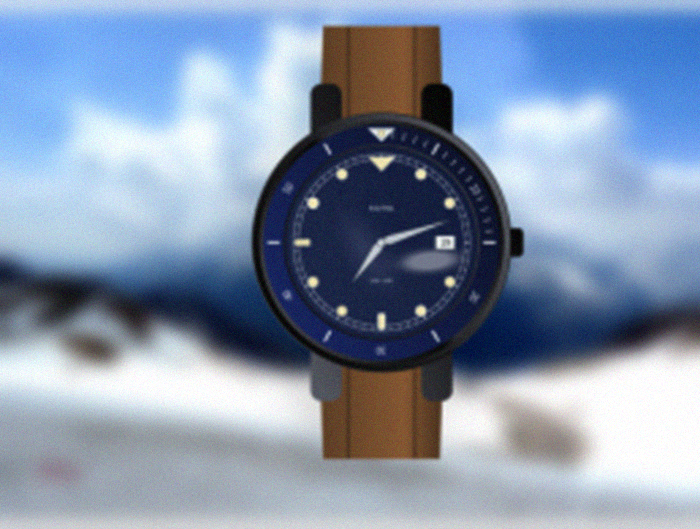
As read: 7.12
